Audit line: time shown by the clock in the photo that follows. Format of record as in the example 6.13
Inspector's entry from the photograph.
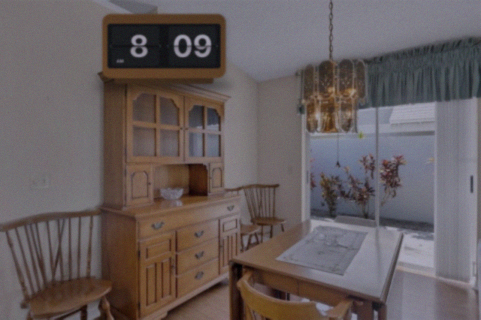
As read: 8.09
